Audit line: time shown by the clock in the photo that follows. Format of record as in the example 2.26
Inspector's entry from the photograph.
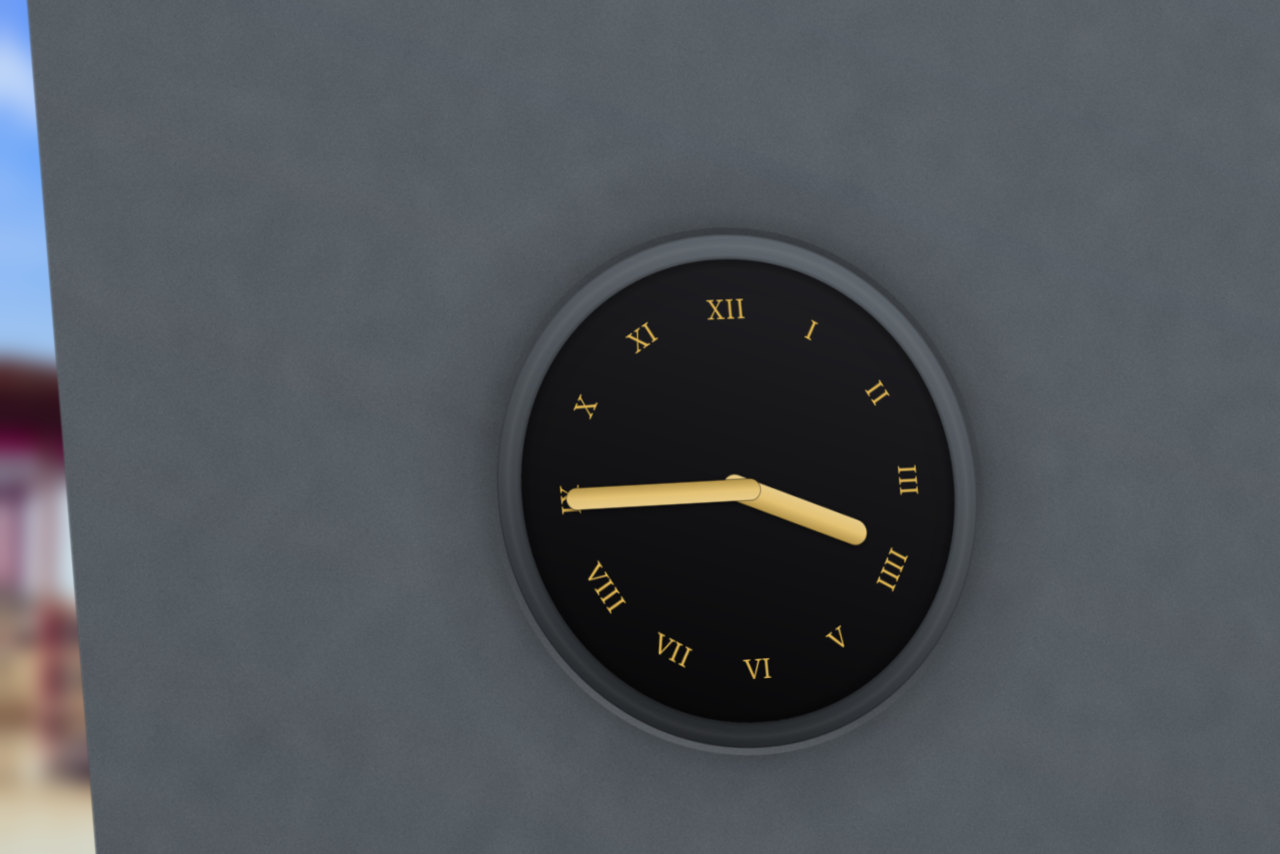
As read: 3.45
